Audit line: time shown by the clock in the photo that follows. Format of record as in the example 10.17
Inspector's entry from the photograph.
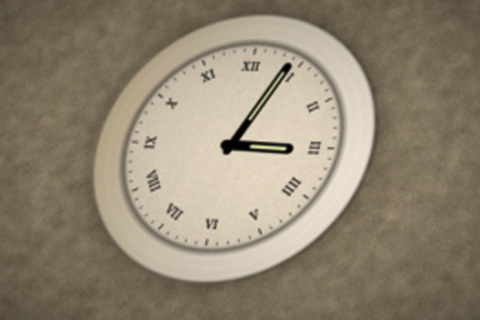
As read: 3.04
